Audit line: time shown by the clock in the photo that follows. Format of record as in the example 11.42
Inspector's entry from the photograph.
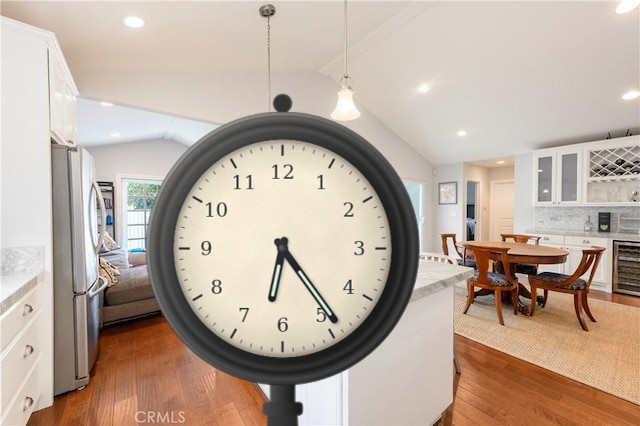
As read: 6.24
